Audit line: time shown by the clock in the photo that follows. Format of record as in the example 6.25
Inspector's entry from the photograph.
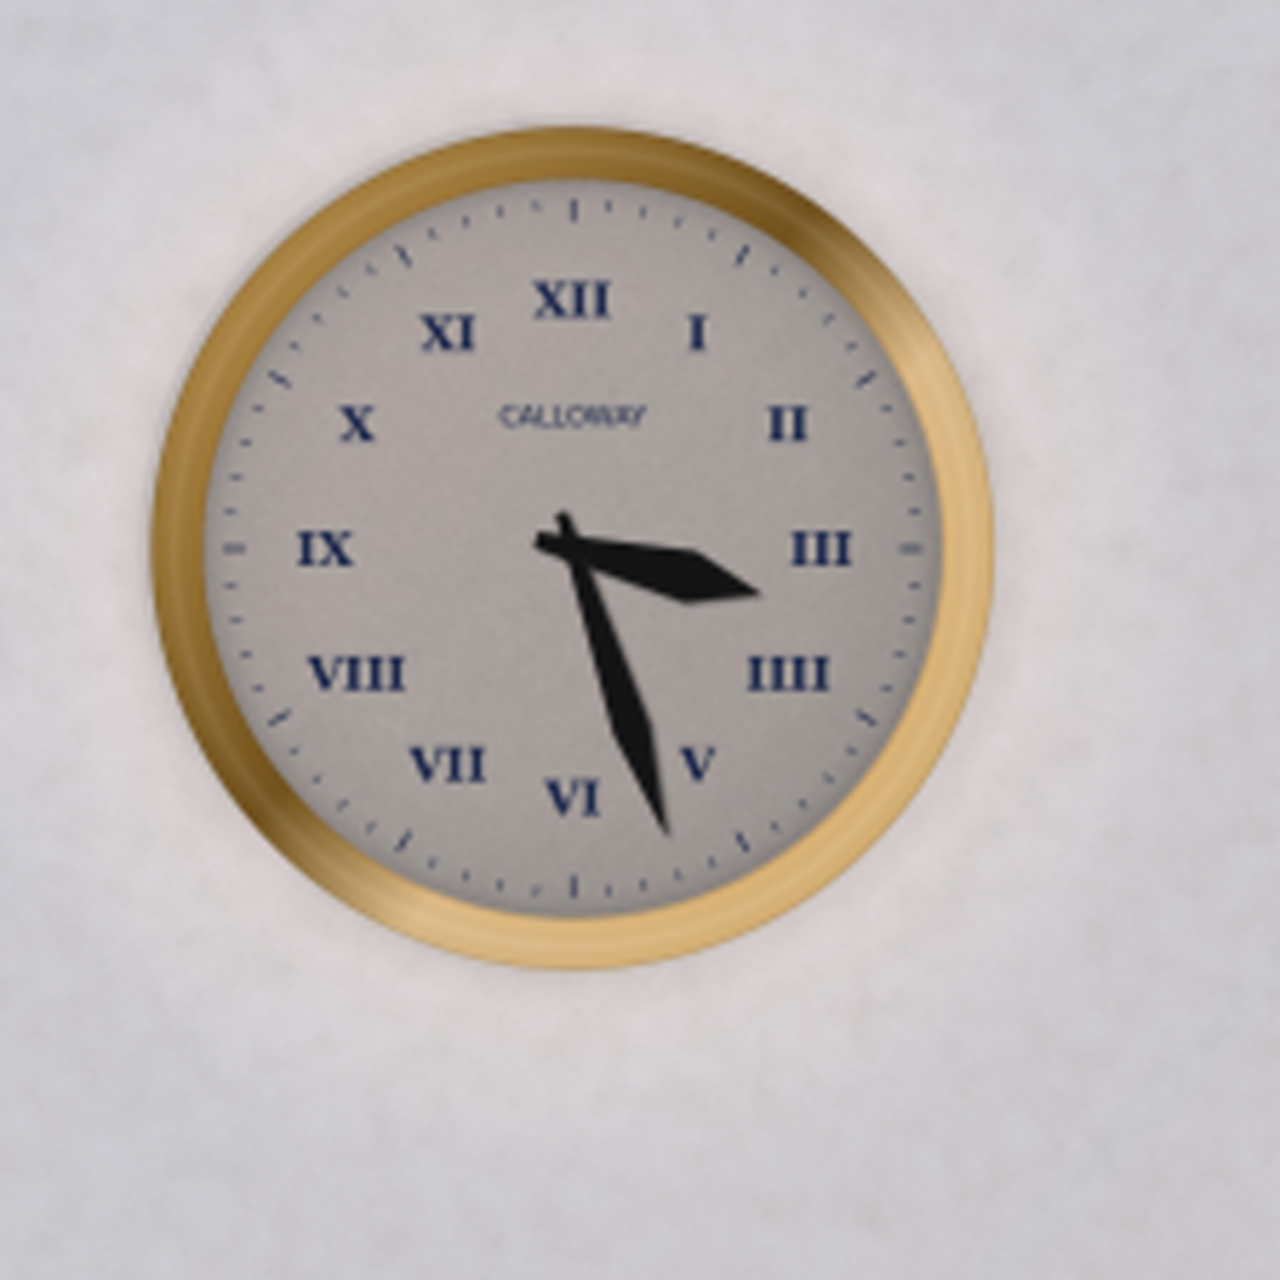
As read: 3.27
